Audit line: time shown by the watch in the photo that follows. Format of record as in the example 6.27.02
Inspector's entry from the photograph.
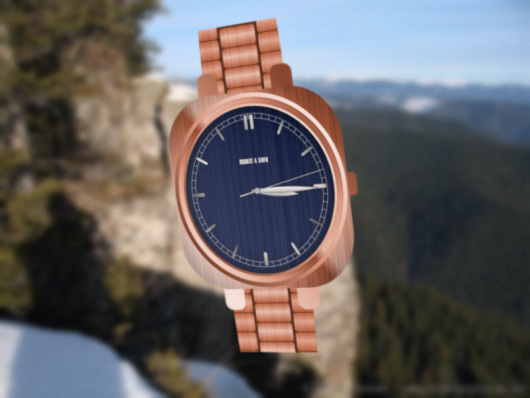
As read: 3.15.13
